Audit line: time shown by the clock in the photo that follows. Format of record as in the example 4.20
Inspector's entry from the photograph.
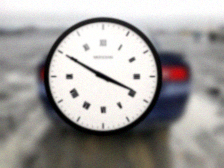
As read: 3.50
